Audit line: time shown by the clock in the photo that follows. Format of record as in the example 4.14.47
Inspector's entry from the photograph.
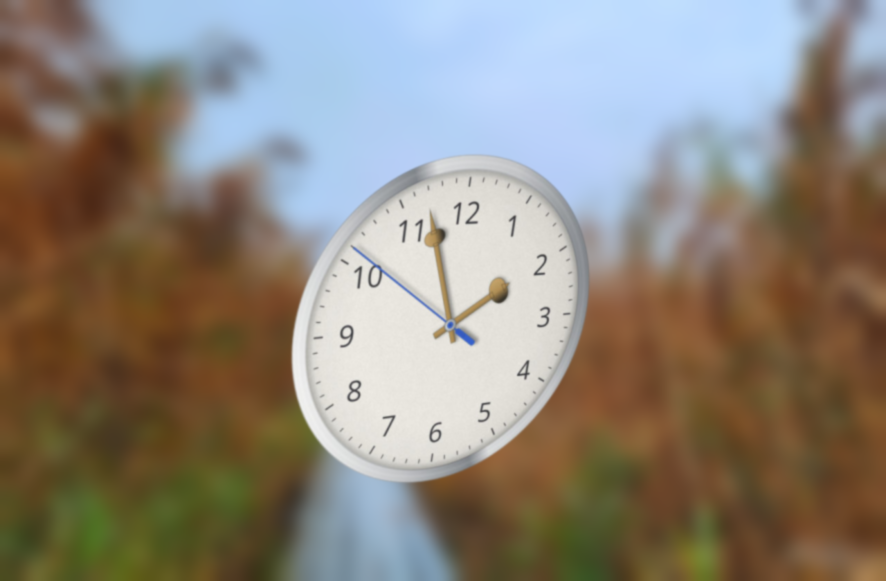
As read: 1.56.51
